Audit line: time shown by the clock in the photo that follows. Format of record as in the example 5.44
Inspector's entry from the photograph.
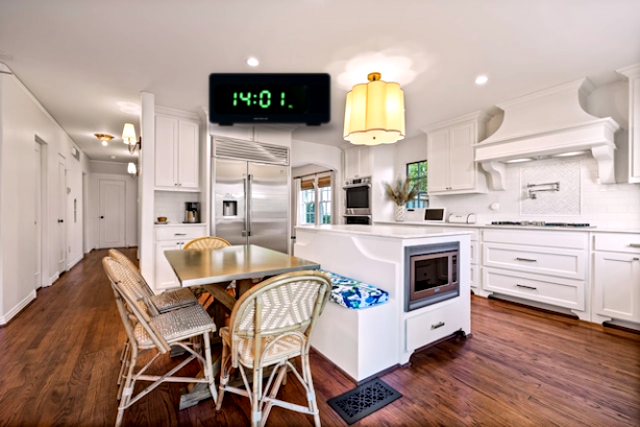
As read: 14.01
